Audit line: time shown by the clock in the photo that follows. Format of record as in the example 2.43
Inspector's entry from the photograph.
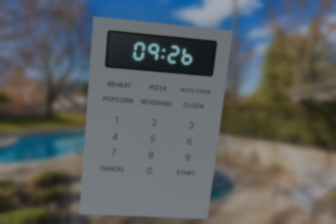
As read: 9.26
